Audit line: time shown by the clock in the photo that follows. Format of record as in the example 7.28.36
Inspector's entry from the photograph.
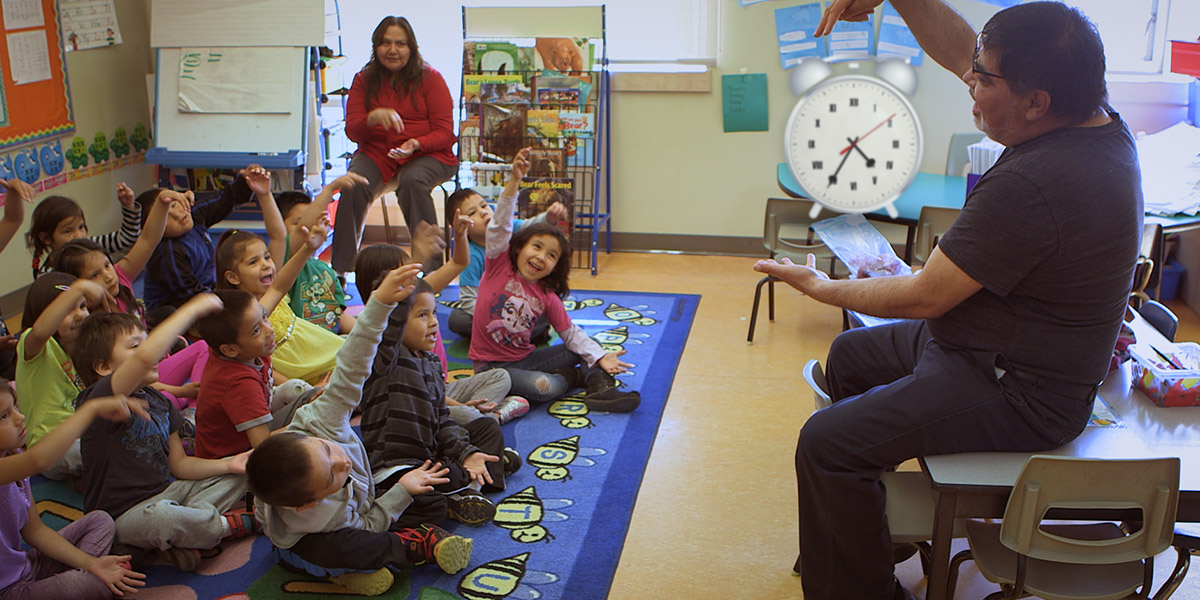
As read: 4.35.09
